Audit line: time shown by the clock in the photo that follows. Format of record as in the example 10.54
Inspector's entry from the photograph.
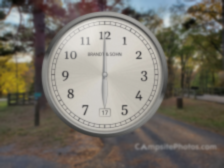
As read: 6.00
